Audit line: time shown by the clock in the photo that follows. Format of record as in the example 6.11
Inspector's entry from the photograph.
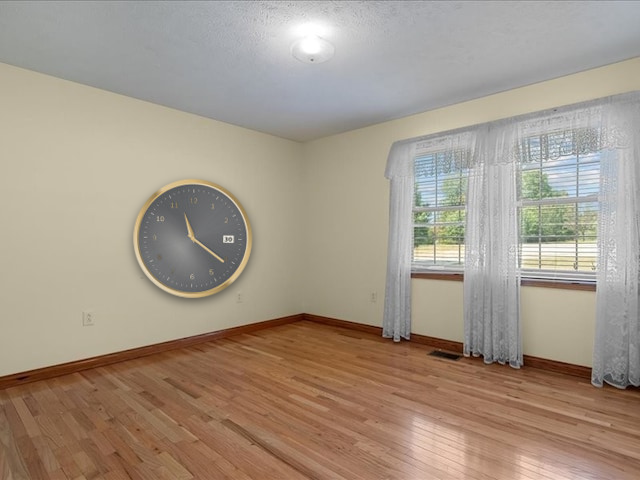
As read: 11.21
